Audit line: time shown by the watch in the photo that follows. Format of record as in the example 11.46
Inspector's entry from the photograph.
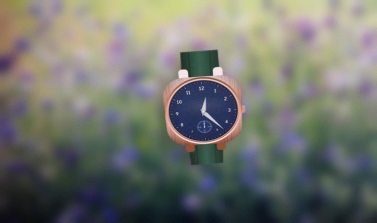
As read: 12.23
